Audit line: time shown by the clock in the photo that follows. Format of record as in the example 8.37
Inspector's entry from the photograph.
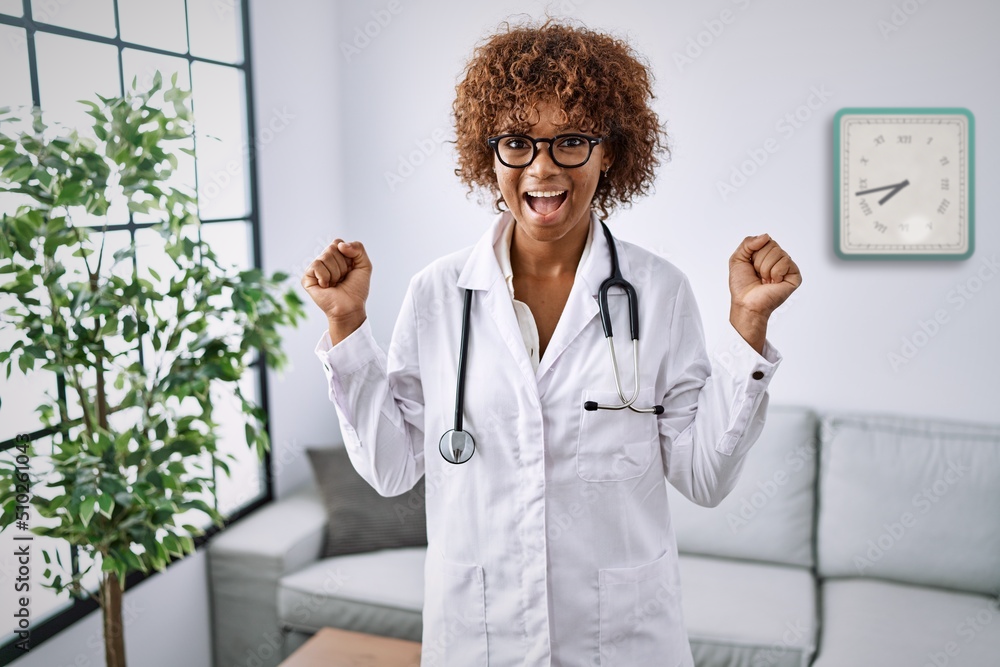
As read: 7.43
